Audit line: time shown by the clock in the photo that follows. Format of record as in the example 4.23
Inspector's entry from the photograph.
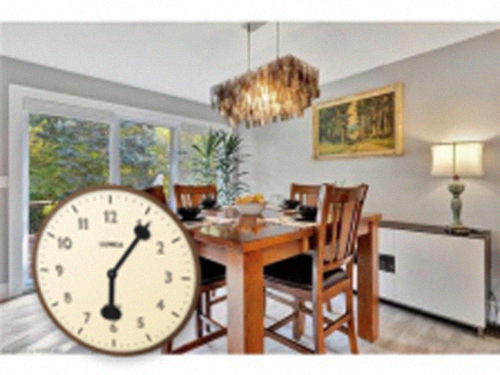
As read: 6.06
